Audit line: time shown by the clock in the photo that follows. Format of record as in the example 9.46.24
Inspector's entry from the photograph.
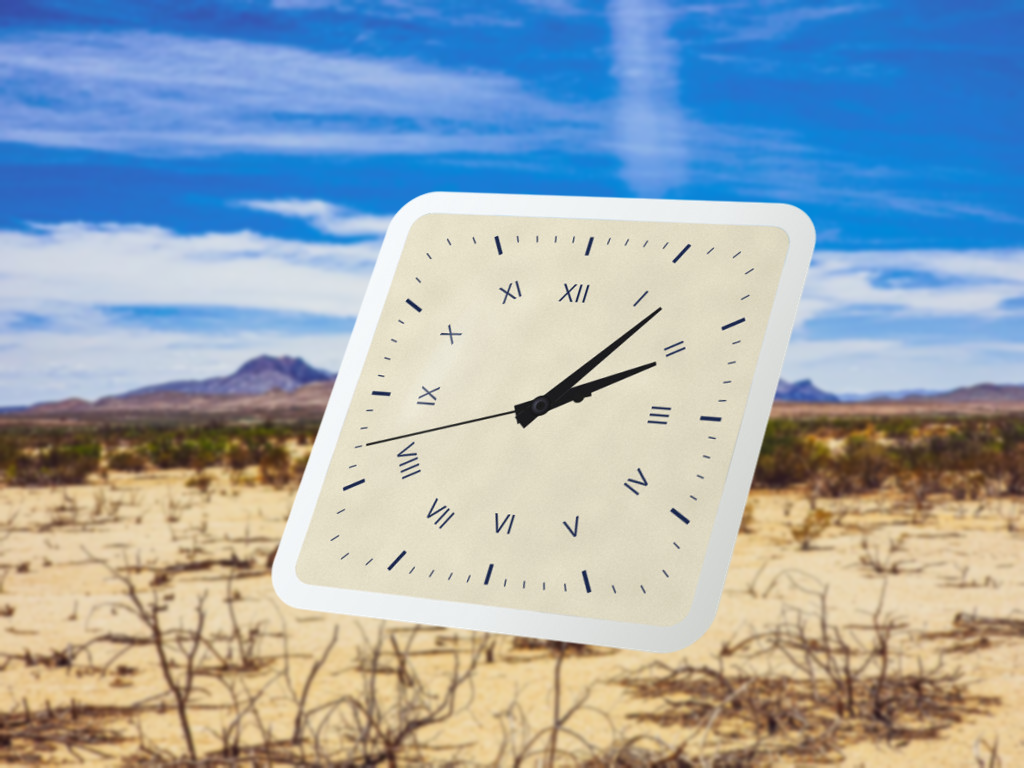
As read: 2.06.42
